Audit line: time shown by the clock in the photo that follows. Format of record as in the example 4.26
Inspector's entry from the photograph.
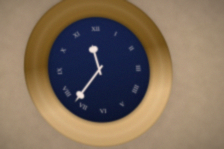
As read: 11.37
